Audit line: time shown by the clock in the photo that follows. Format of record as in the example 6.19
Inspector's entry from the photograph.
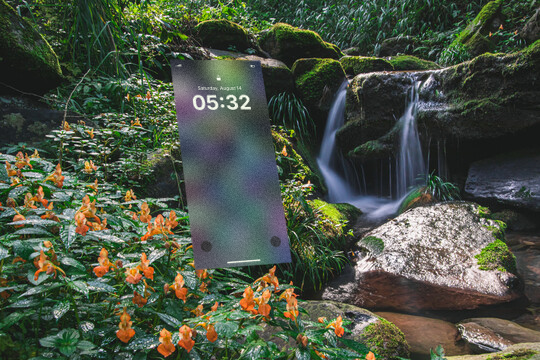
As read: 5.32
